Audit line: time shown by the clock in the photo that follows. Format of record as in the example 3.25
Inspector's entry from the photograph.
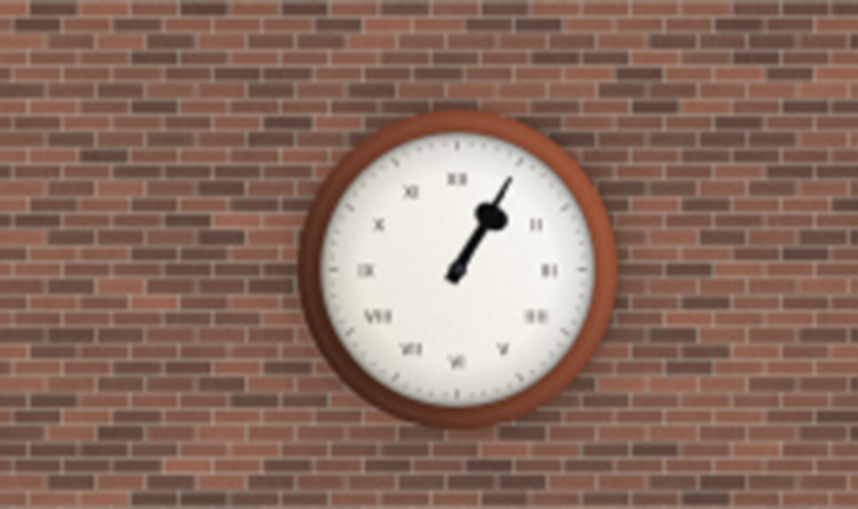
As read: 1.05
